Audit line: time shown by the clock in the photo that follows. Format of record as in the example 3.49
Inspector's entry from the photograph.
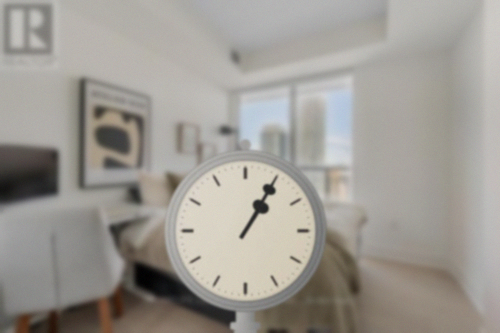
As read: 1.05
